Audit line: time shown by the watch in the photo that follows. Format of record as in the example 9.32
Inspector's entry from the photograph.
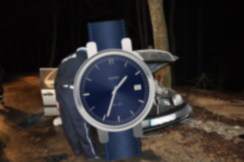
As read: 1.34
